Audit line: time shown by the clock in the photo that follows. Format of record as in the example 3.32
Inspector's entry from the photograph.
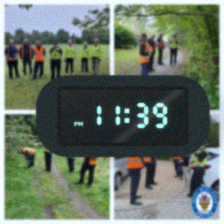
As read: 11.39
